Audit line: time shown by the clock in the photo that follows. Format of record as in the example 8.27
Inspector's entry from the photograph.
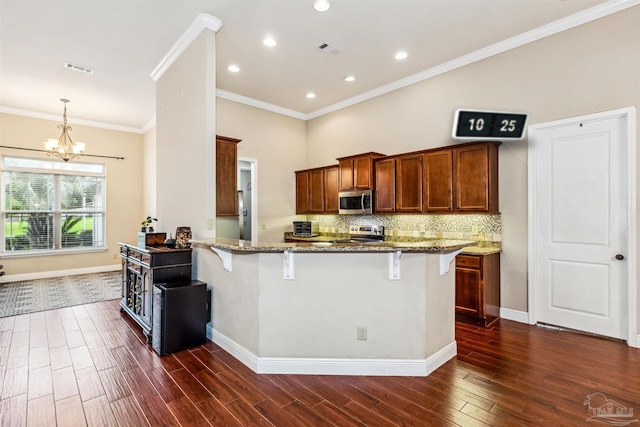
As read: 10.25
